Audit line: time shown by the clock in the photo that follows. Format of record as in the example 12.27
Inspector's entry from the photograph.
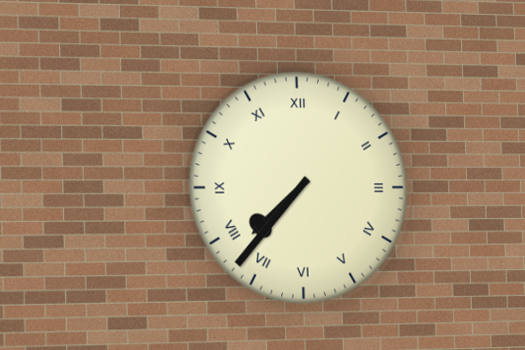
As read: 7.37
